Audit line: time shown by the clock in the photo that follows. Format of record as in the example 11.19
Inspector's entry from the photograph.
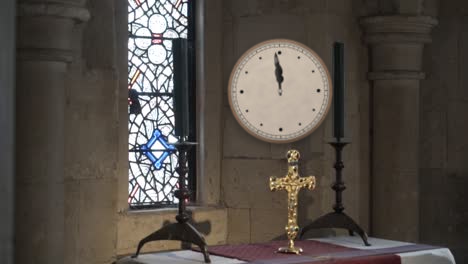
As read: 11.59
